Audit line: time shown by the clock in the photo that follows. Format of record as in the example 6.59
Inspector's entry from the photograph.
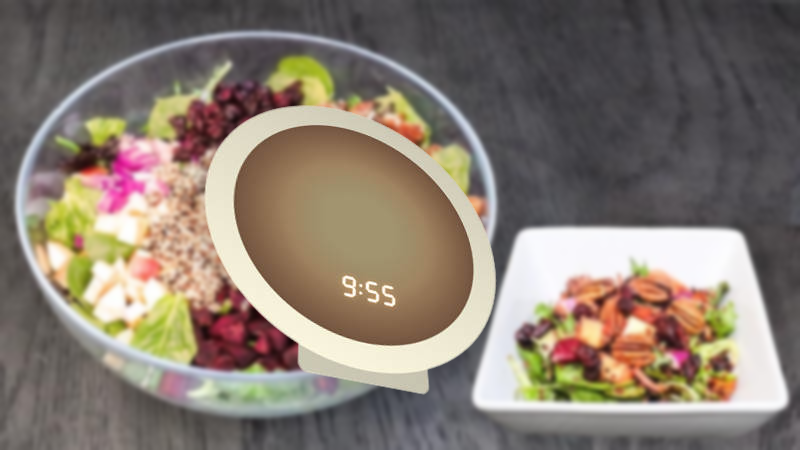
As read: 9.55
